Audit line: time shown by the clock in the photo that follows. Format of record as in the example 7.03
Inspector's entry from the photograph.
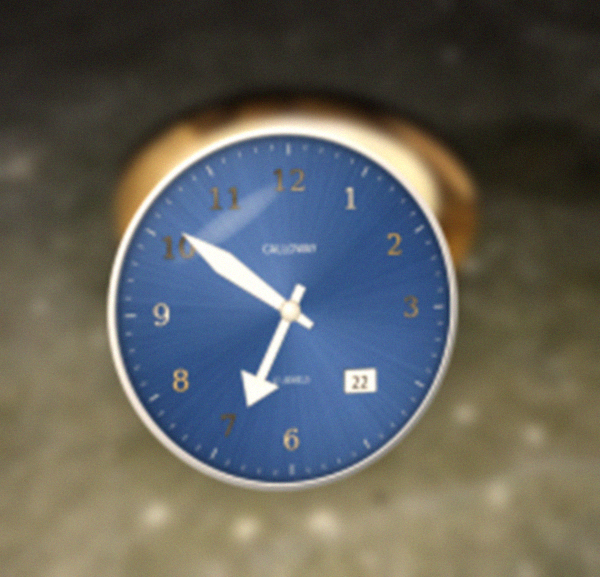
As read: 6.51
